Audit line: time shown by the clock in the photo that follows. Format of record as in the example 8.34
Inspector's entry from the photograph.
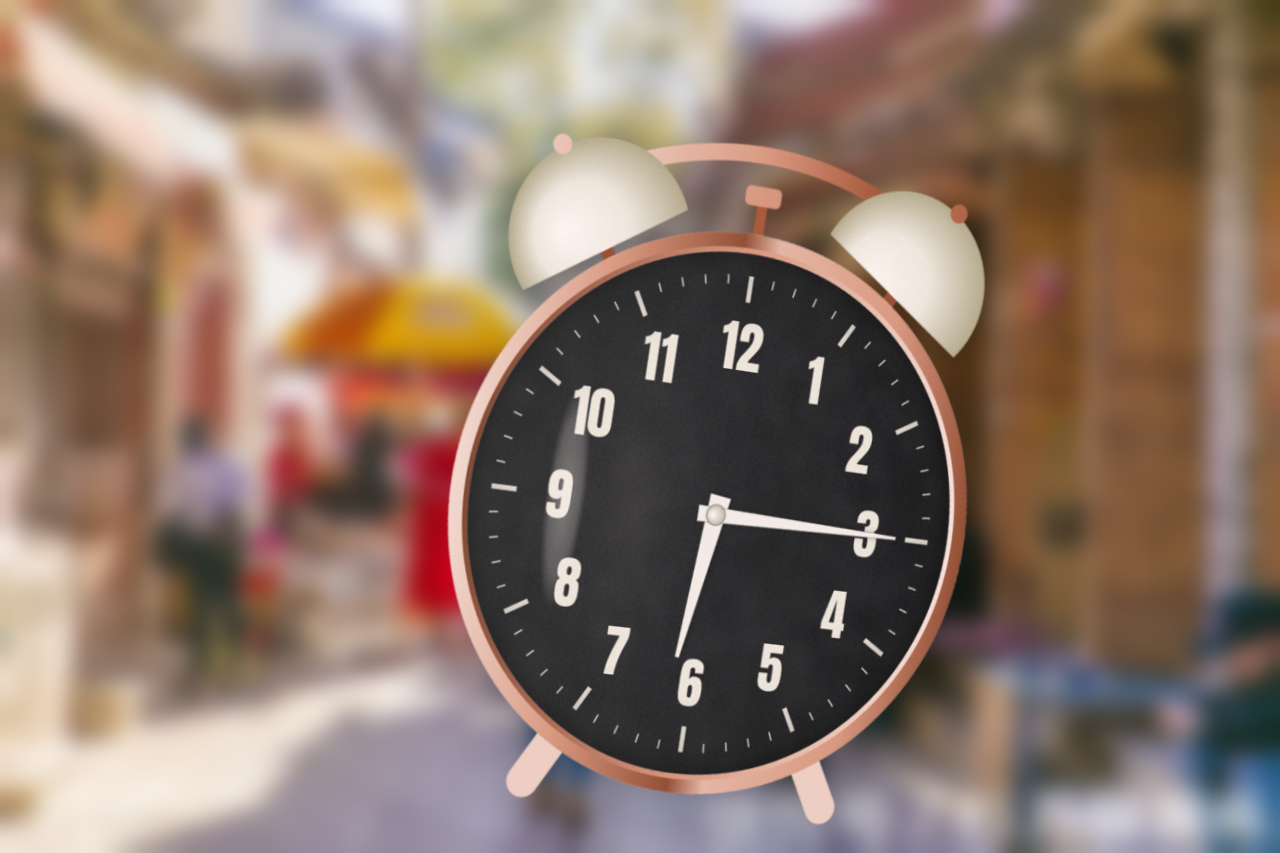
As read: 6.15
